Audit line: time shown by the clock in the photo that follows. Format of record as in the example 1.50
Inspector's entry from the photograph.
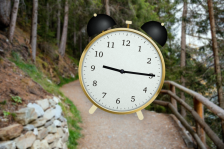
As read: 9.15
